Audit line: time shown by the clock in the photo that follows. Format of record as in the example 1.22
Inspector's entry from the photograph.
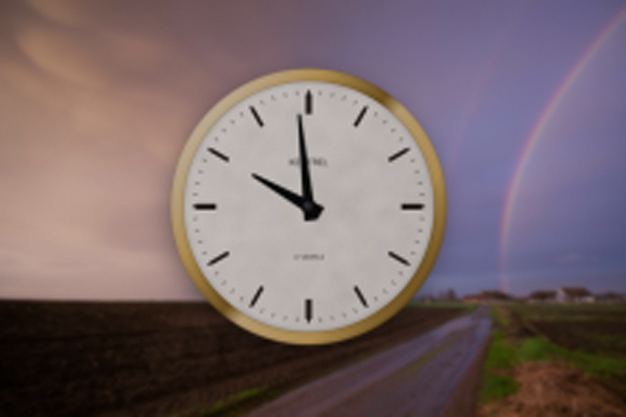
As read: 9.59
